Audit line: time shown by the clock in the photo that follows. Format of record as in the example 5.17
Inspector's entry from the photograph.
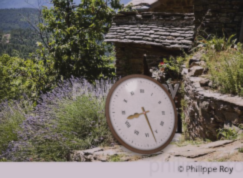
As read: 8.27
